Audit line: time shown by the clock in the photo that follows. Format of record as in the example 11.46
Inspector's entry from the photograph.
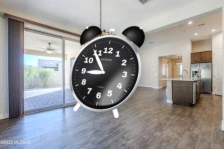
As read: 8.54
